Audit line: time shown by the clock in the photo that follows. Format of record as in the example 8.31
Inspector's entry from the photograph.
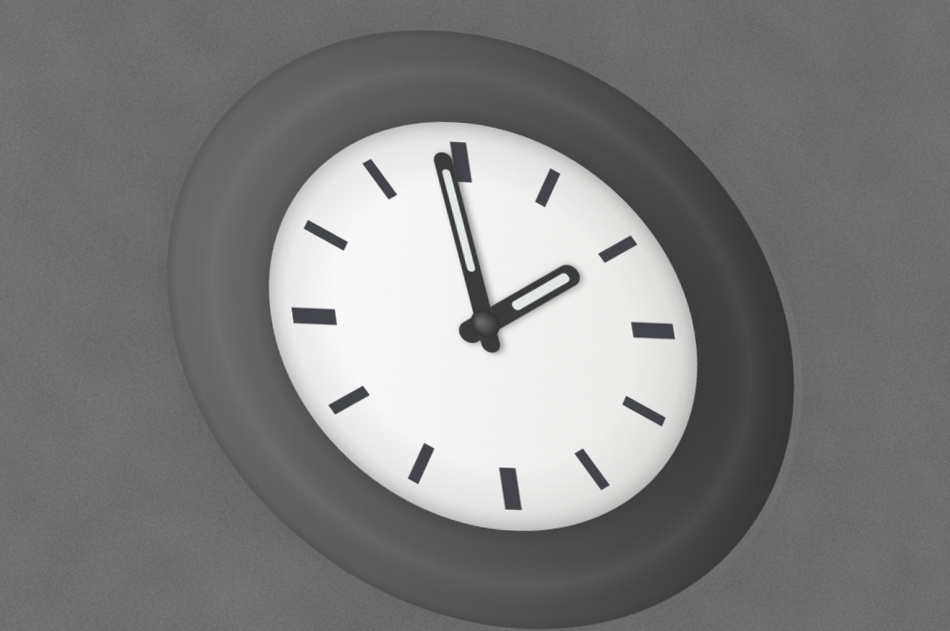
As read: 1.59
